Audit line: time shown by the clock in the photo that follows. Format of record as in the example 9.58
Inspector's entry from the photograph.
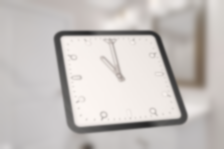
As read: 11.00
